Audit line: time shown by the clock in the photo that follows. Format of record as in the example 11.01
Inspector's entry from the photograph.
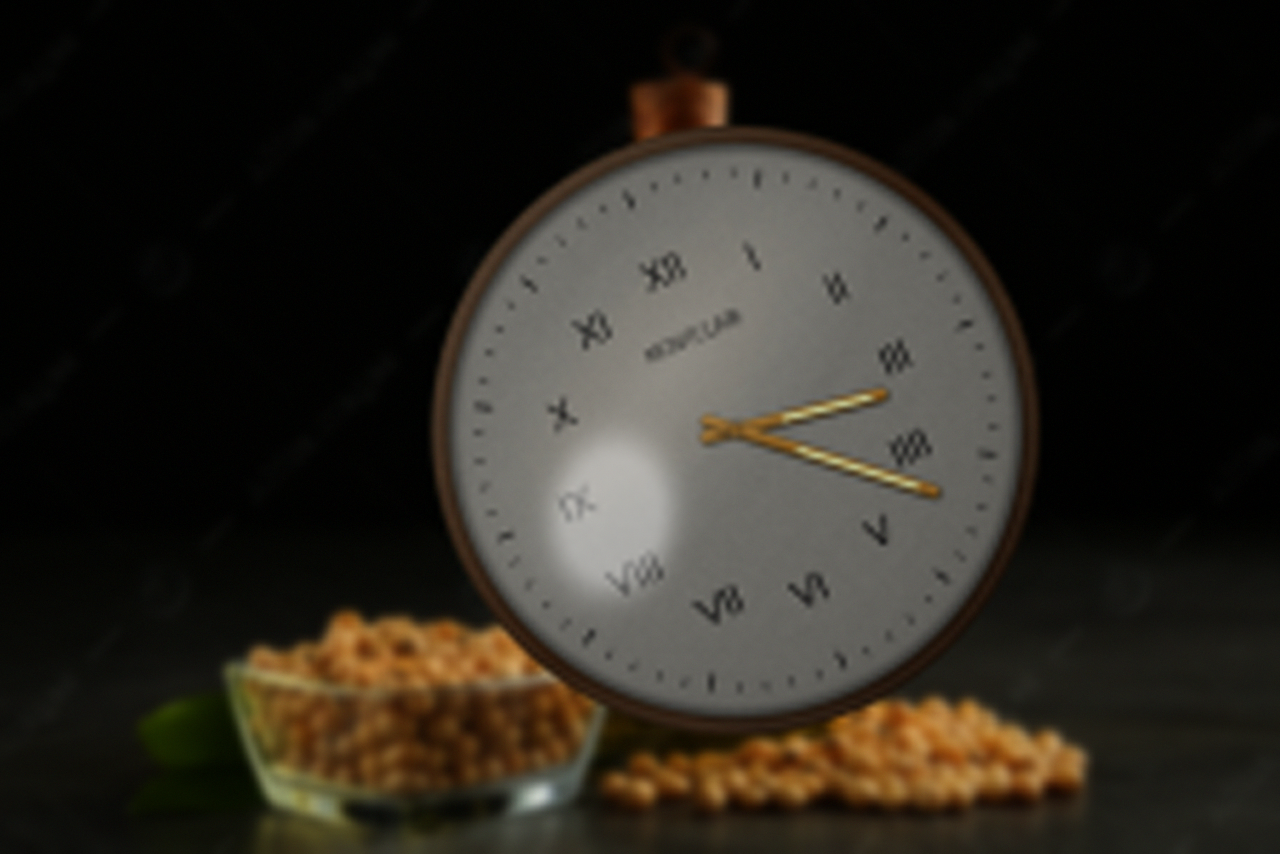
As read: 3.22
